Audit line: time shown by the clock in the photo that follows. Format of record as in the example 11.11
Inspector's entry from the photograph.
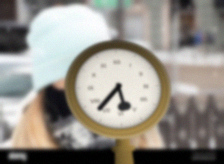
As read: 5.37
